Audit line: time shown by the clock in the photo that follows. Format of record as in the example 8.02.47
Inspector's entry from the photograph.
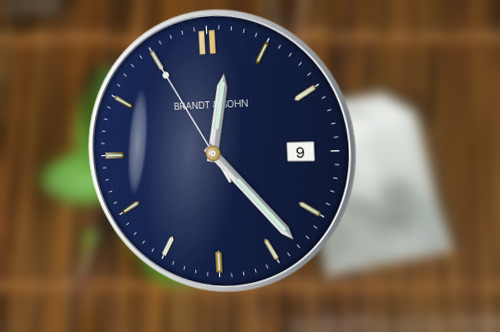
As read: 12.22.55
